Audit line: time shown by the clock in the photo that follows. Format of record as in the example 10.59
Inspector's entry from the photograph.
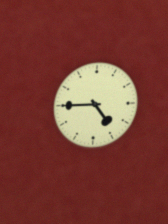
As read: 4.45
